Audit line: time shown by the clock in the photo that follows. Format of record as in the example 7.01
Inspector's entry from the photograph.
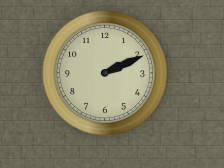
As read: 2.11
